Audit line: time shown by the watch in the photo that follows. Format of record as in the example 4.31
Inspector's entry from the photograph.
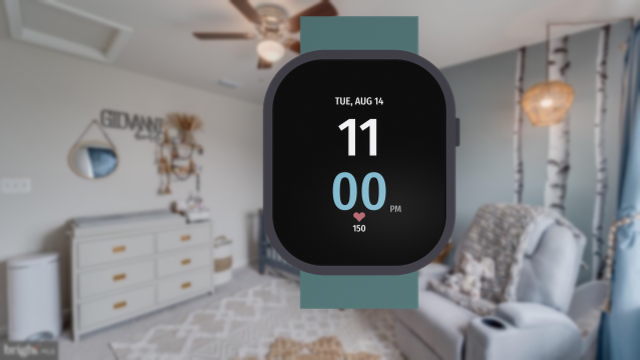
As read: 11.00
